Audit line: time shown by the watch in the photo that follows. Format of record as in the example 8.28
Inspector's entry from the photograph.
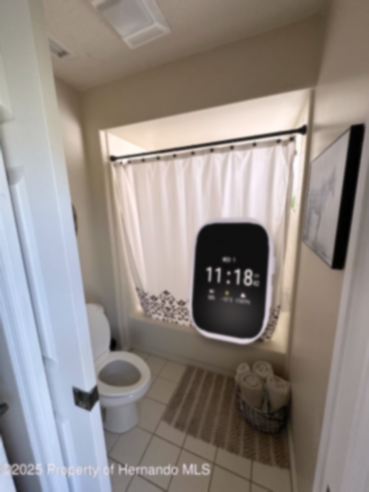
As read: 11.18
